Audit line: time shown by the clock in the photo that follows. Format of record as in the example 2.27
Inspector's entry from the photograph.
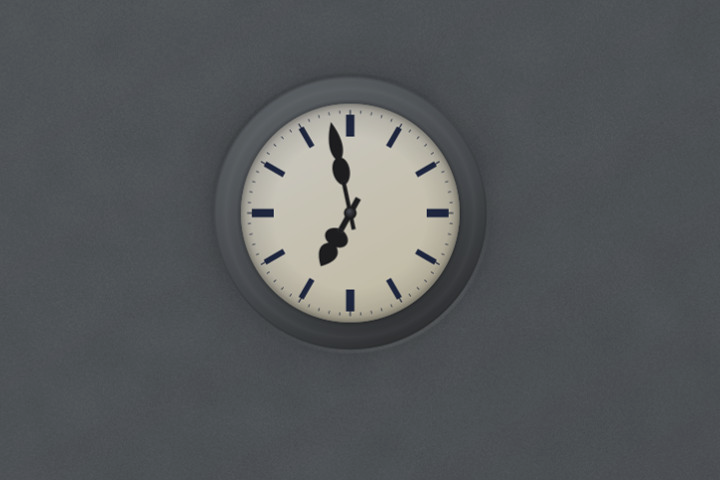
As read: 6.58
